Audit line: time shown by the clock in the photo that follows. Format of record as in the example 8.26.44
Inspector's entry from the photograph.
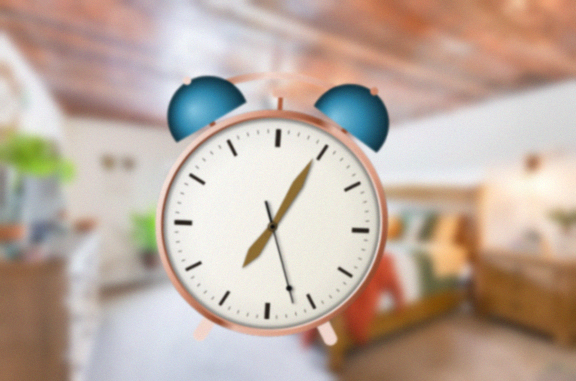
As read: 7.04.27
